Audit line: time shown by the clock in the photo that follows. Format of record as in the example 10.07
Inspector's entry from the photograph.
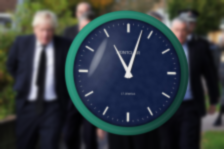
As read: 11.03
